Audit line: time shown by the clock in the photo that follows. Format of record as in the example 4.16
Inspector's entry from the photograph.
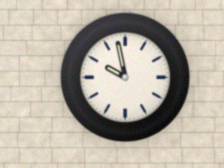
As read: 9.58
